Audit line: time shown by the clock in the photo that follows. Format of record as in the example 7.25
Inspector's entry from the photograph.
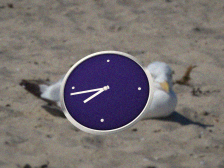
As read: 7.43
